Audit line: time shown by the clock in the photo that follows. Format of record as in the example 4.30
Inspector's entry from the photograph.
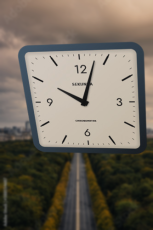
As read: 10.03
